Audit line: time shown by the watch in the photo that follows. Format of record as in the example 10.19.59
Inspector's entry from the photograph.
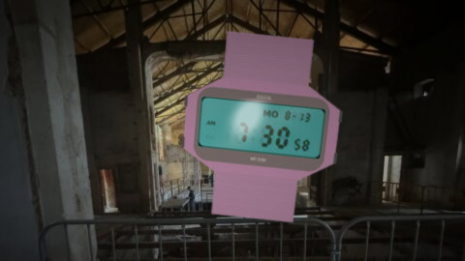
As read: 7.30.58
